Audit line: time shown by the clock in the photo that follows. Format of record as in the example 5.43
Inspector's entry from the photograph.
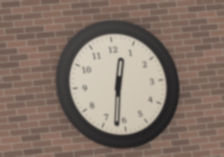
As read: 12.32
